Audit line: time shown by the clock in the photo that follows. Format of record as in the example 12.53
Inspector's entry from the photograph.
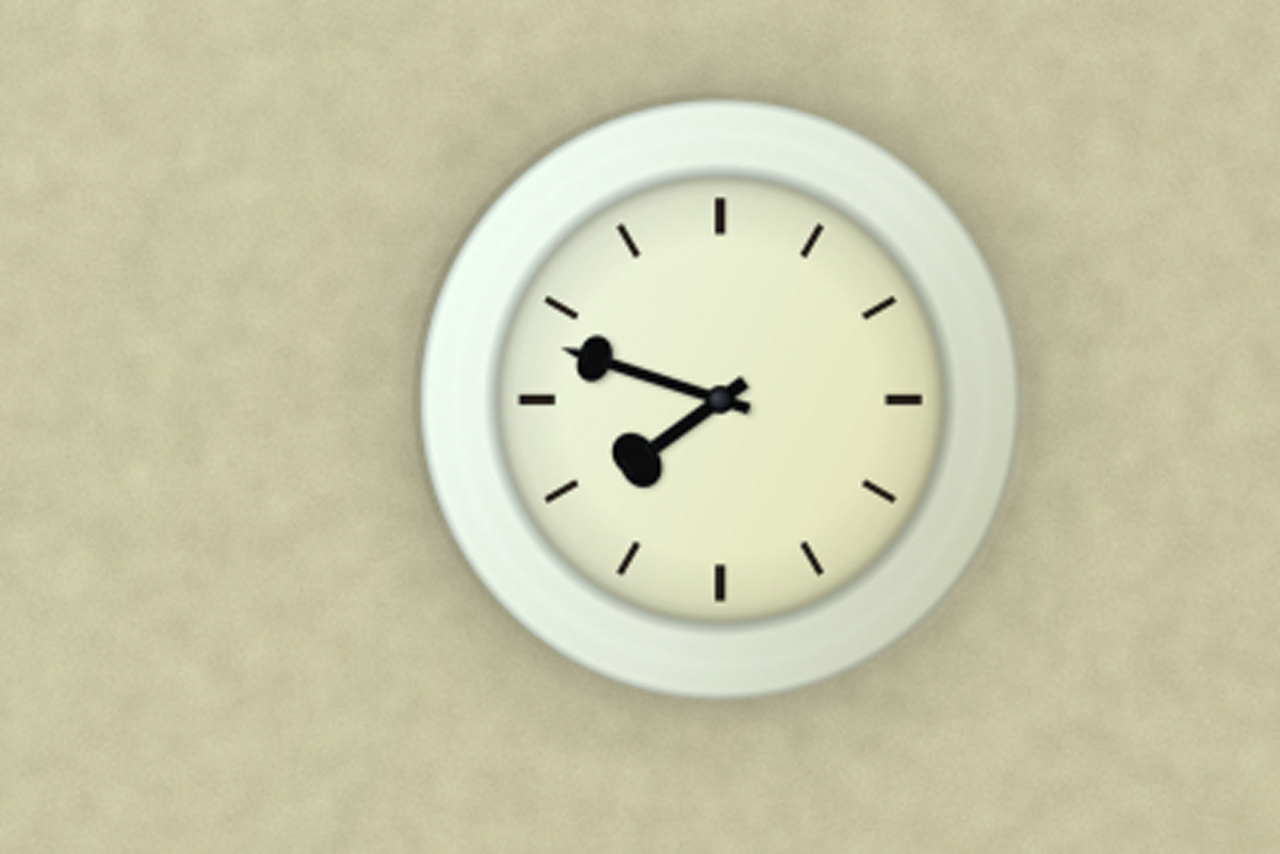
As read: 7.48
